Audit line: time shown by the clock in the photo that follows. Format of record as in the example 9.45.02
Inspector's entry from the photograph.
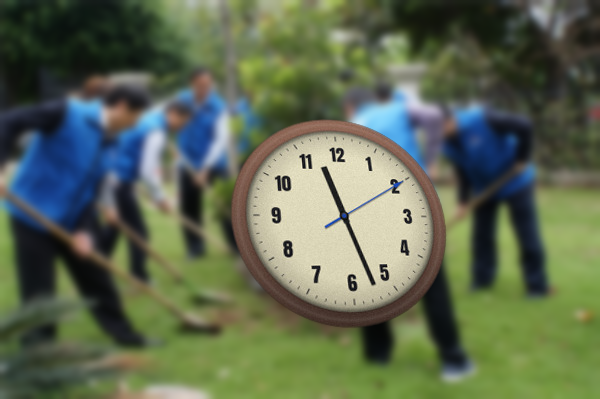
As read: 11.27.10
